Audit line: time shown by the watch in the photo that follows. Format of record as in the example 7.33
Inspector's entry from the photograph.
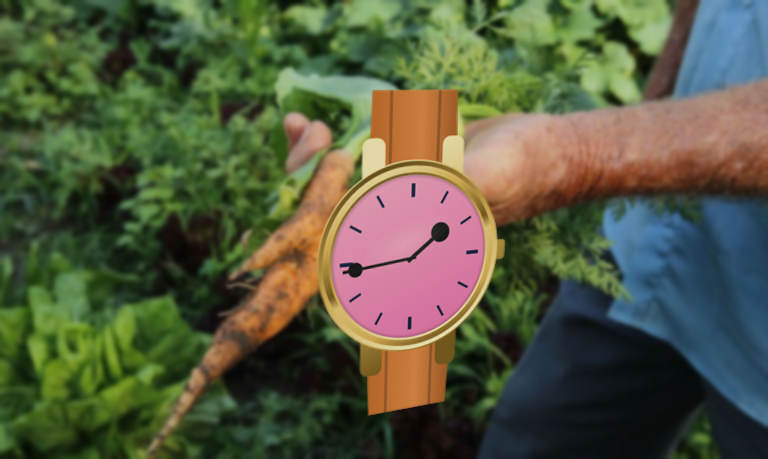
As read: 1.44
